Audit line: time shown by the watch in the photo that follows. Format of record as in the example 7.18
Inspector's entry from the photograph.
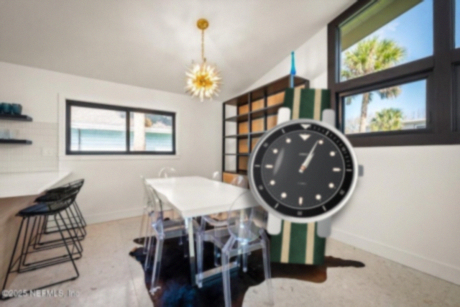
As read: 1.04
